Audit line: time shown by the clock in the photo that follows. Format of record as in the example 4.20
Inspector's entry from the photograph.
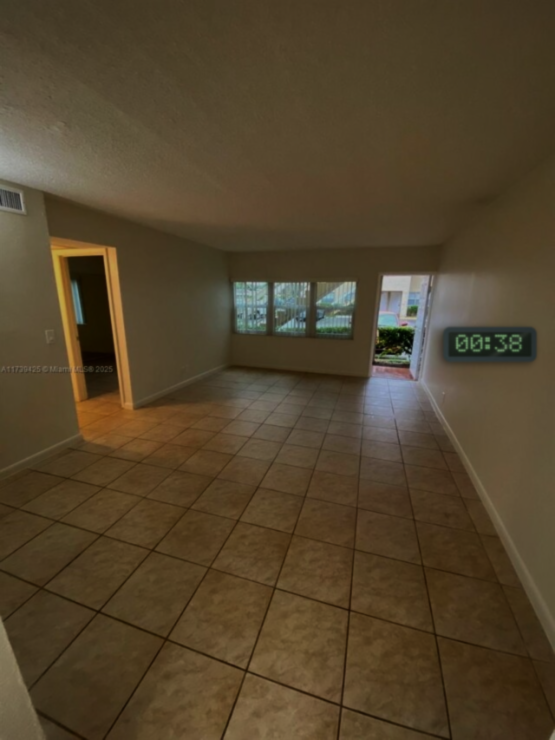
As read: 0.38
